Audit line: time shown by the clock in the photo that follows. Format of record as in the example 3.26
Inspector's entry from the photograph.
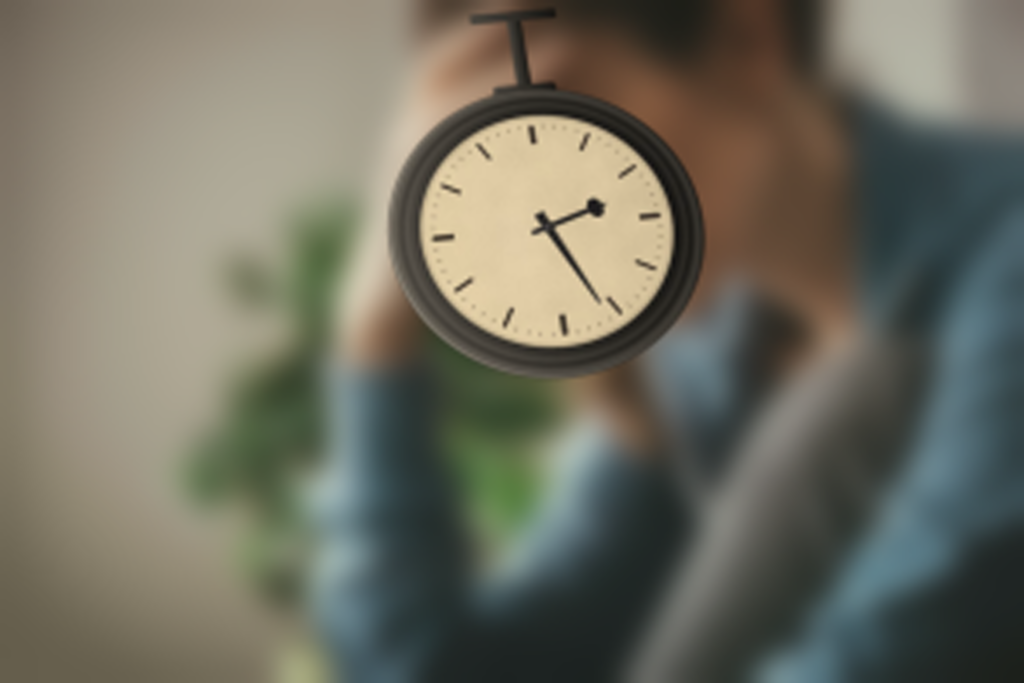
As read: 2.26
